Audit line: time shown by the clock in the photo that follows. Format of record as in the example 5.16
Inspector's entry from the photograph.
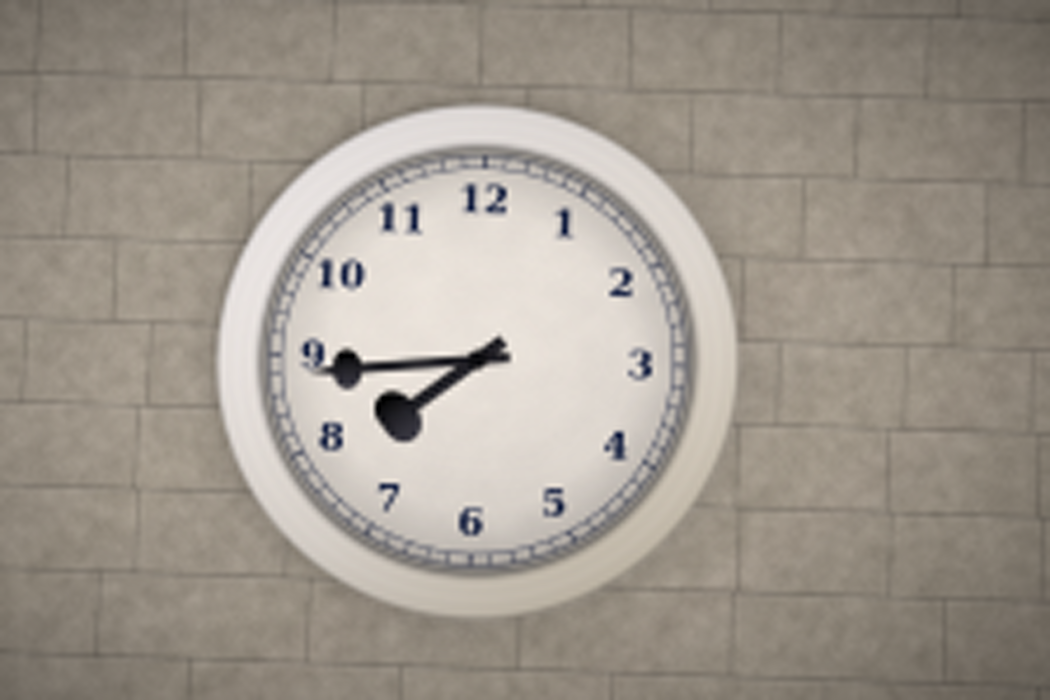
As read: 7.44
